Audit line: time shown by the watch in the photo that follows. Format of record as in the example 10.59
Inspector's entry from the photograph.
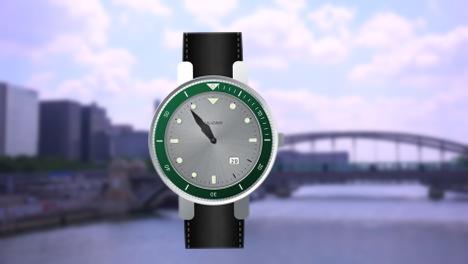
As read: 10.54
